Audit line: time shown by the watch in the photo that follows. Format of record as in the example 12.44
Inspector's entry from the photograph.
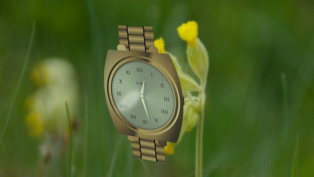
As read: 12.28
